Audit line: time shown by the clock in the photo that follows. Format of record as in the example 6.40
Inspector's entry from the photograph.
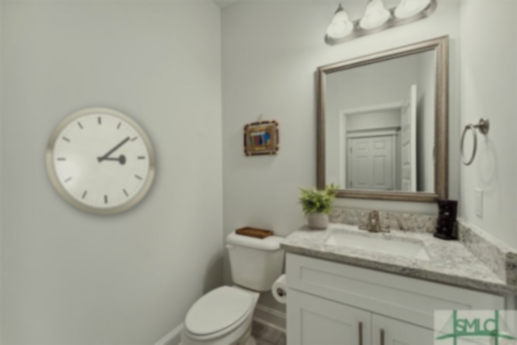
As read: 3.09
